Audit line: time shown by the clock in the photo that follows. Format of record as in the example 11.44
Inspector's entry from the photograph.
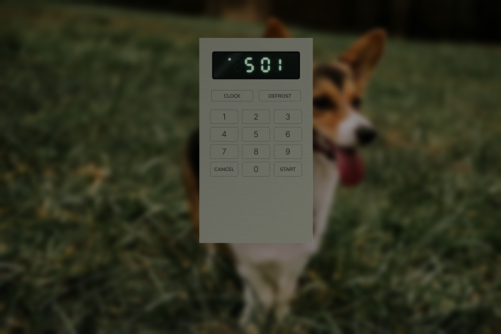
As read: 5.01
